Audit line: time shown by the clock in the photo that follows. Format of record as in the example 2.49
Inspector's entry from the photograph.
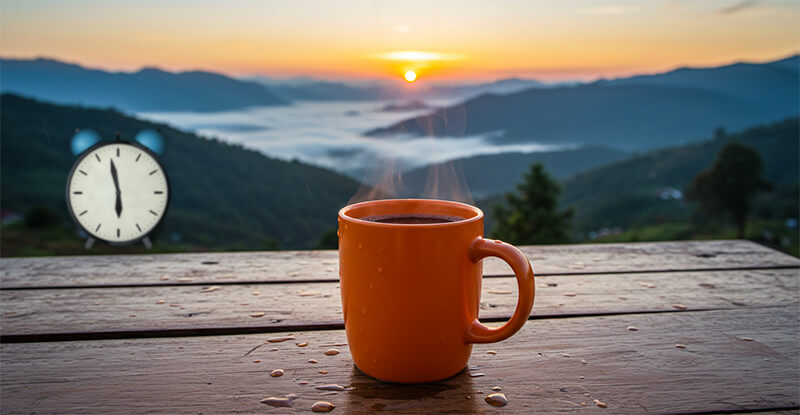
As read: 5.58
